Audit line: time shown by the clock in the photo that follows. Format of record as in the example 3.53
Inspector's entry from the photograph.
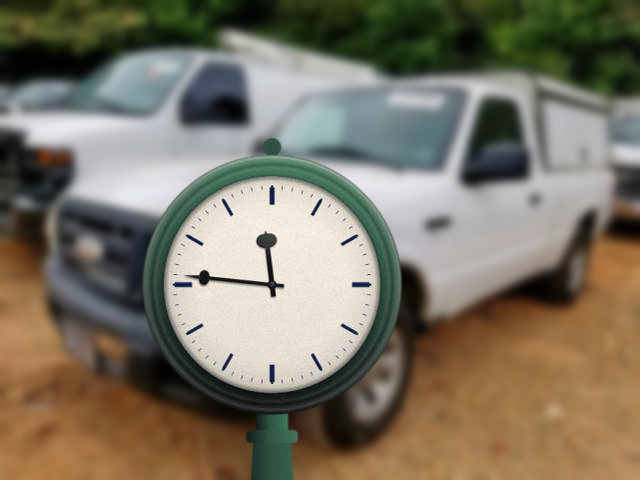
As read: 11.46
